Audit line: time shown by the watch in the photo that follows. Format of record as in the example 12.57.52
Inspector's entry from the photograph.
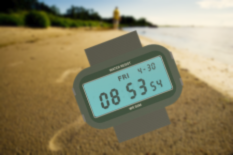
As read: 8.53.54
